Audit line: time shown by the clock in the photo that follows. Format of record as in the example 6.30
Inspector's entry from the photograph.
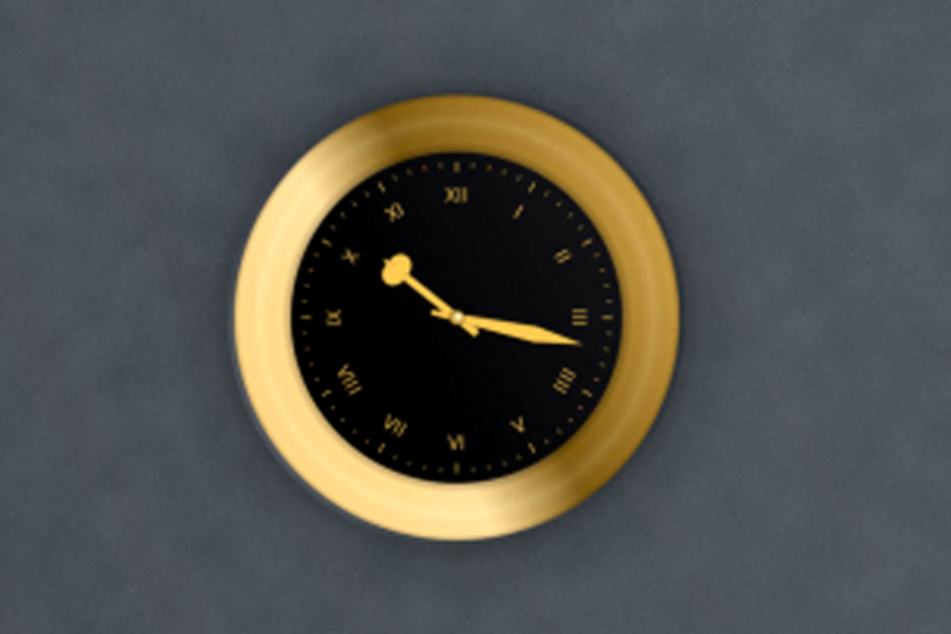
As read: 10.17
